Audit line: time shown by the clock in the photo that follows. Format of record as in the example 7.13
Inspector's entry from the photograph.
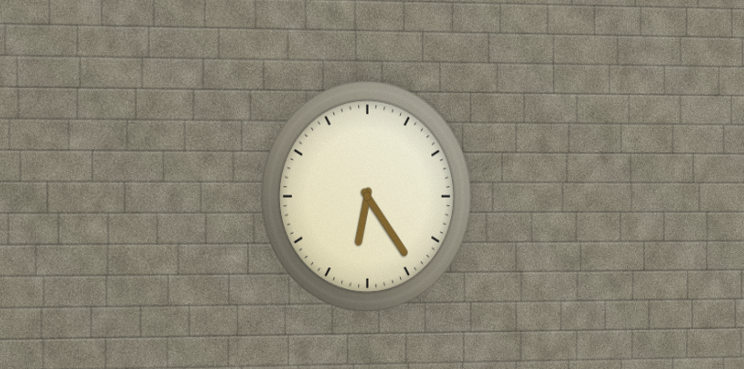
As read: 6.24
